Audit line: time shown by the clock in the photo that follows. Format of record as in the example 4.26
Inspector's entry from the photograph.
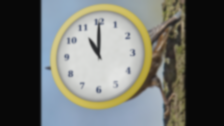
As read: 11.00
